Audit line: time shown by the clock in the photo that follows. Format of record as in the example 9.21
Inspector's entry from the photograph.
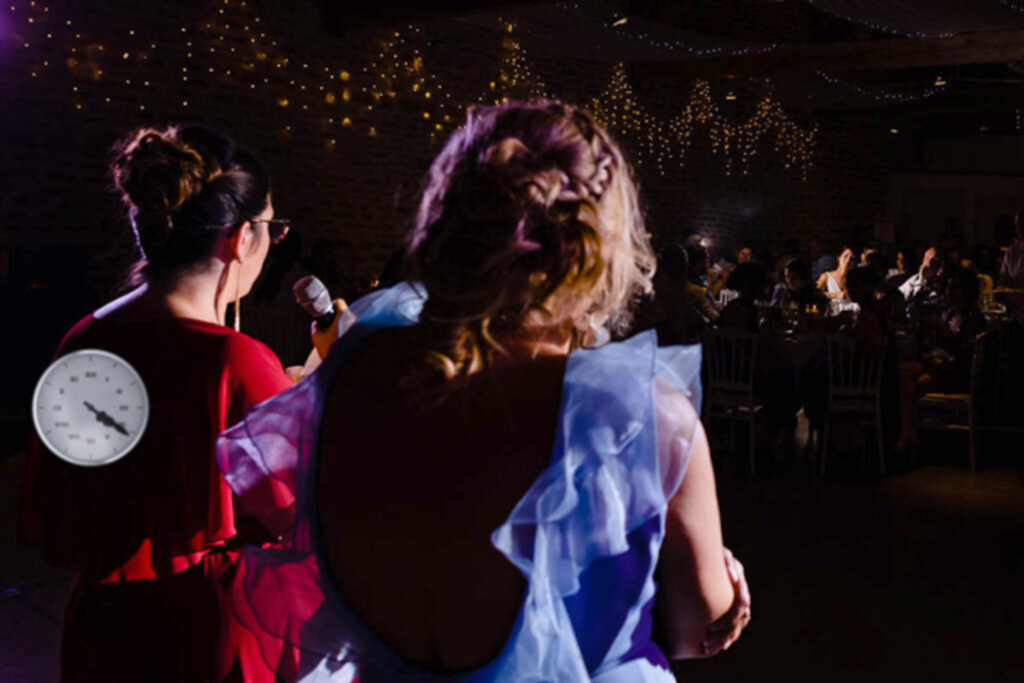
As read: 4.21
